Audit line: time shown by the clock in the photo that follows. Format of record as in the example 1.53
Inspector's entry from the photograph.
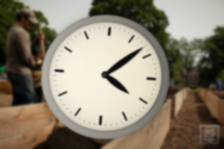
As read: 4.08
